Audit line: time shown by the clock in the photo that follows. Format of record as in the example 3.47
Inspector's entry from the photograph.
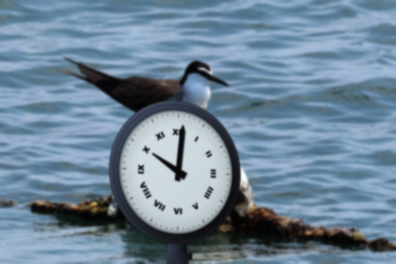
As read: 10.01
